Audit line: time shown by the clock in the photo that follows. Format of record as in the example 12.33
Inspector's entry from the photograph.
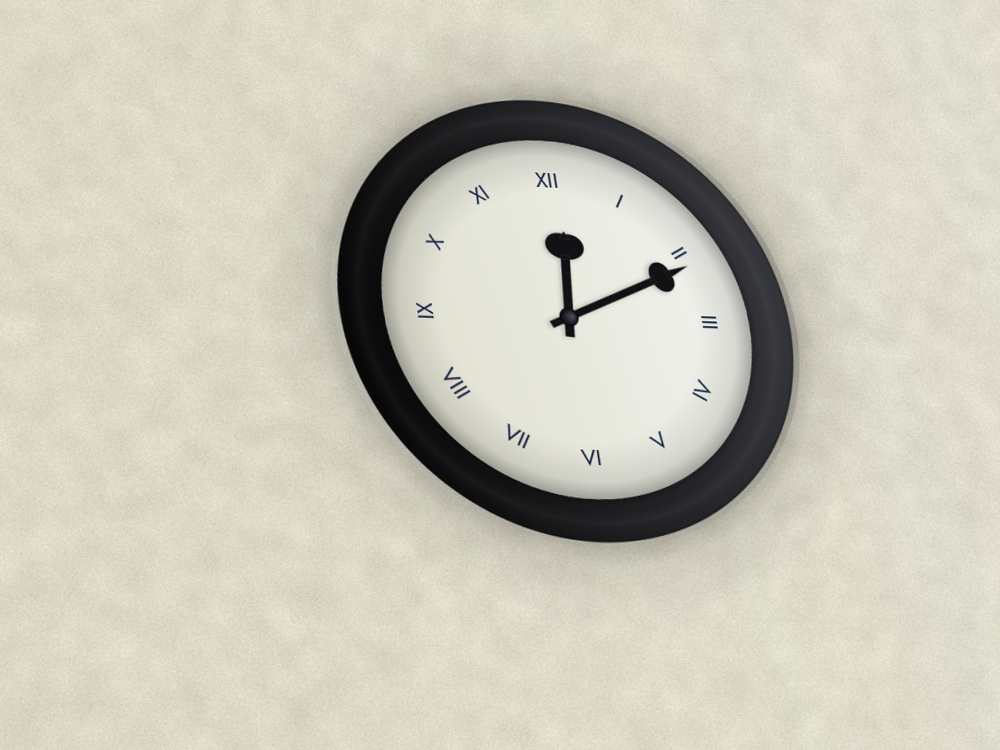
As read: 12.11
